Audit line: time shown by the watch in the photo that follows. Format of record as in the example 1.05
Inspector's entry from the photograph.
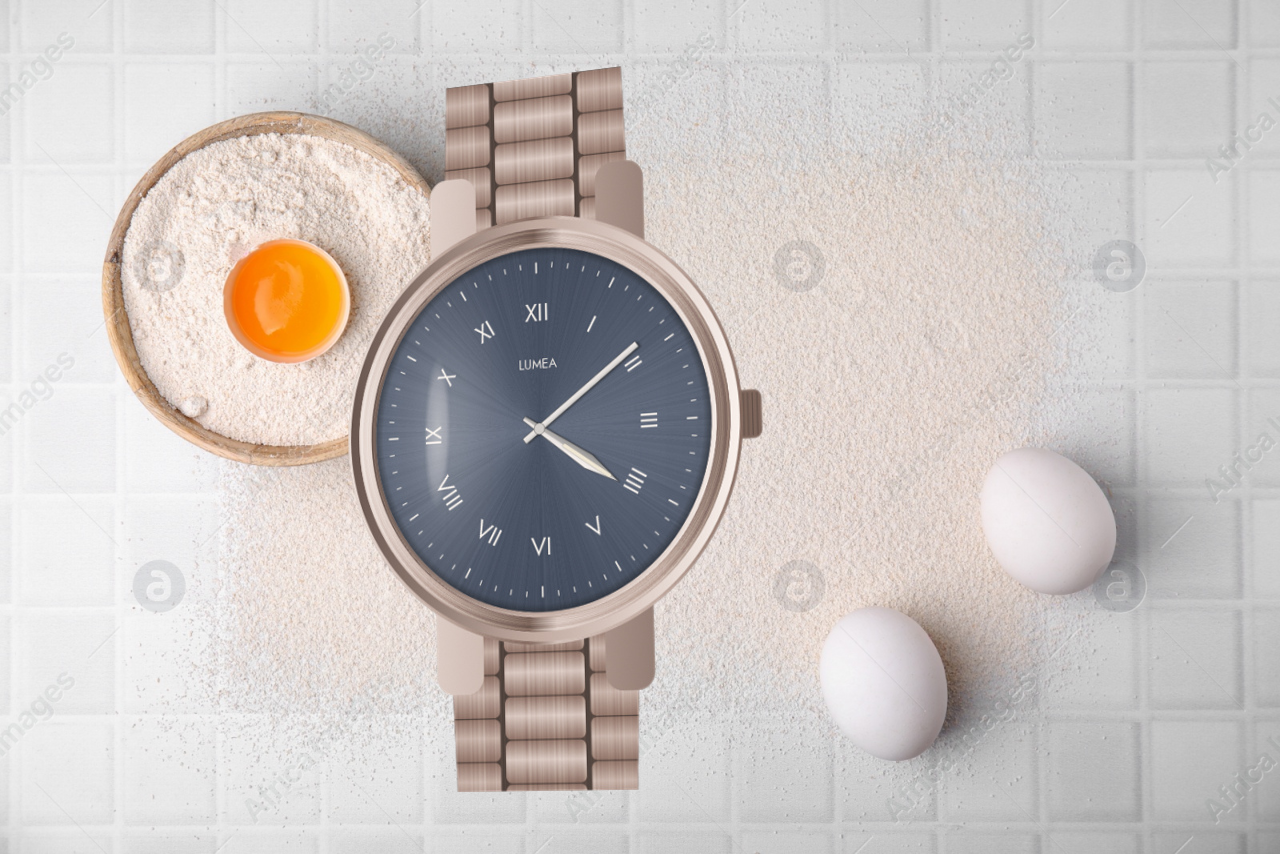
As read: 4.09
